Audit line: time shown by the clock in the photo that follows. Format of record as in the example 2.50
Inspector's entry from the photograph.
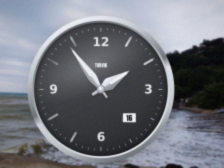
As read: 1.54
